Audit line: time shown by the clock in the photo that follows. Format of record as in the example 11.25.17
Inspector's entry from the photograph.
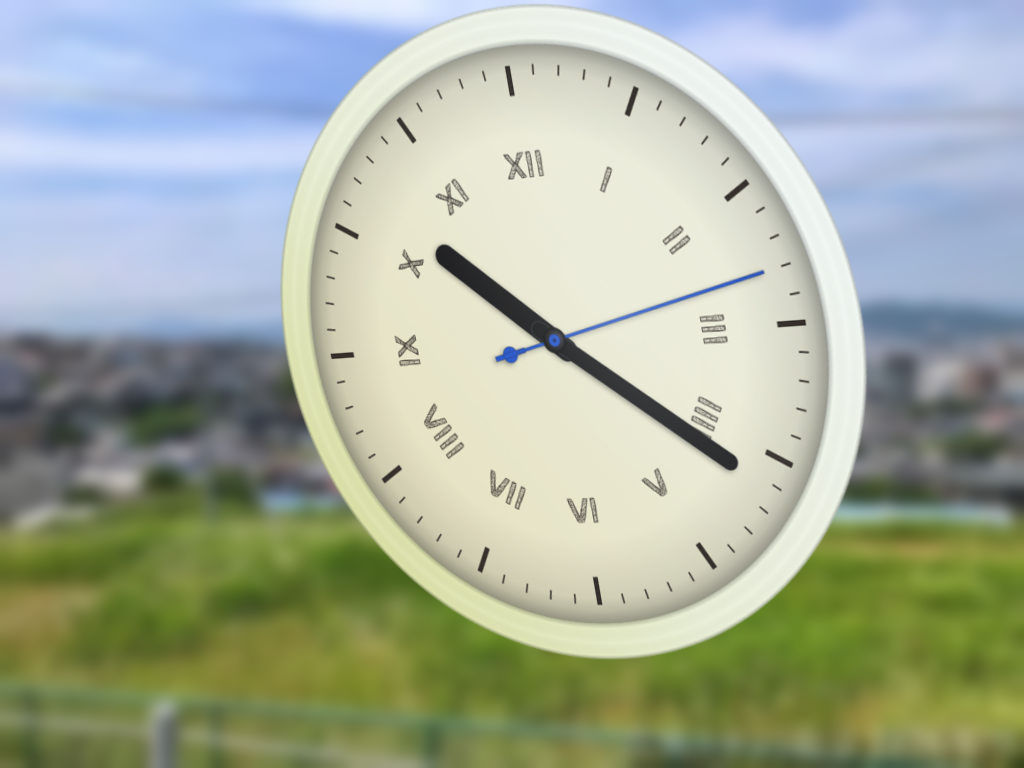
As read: 10.21.13
